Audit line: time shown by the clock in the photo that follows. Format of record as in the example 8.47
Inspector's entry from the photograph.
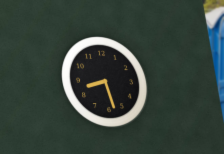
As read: 8.28
